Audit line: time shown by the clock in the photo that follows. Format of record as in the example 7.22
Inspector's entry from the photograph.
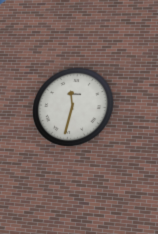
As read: 11.31
